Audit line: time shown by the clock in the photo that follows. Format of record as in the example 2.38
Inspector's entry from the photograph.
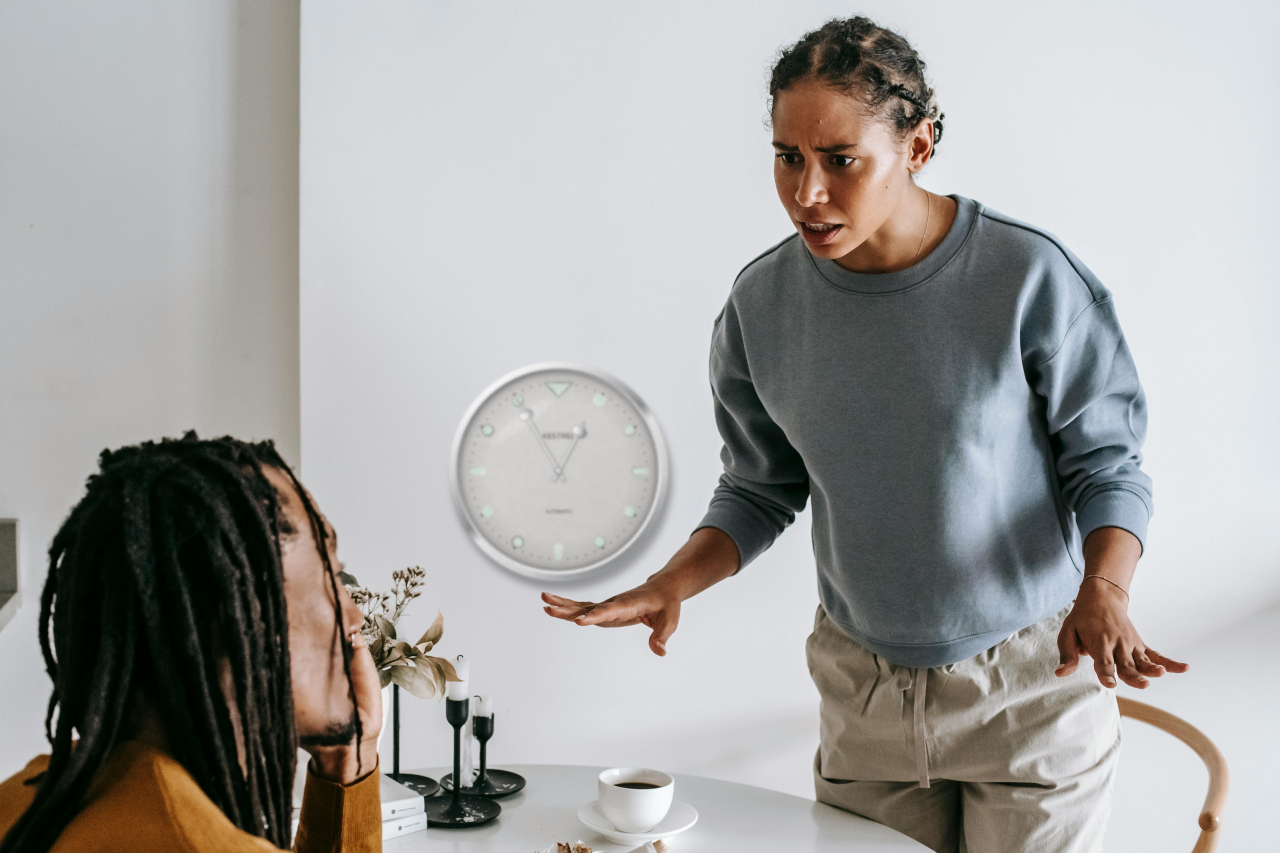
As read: 12.55
